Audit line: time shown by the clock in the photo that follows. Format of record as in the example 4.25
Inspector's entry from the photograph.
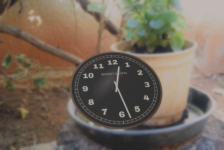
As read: 12.28
